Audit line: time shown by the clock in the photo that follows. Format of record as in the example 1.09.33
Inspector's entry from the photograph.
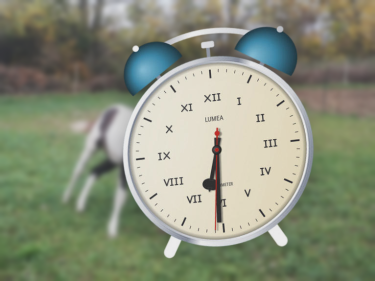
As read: 6.30.31
